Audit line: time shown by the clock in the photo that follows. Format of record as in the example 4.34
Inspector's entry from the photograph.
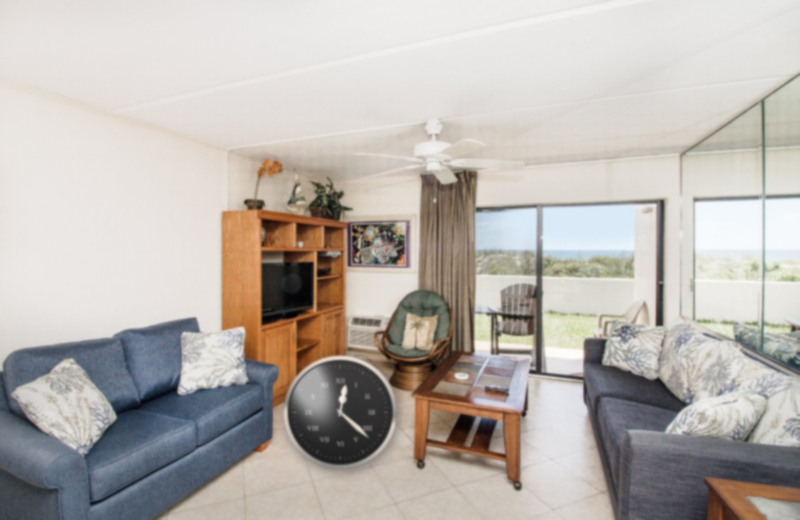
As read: 12.22
